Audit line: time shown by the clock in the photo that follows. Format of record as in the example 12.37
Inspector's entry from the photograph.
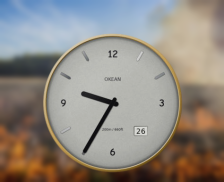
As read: 9.35
